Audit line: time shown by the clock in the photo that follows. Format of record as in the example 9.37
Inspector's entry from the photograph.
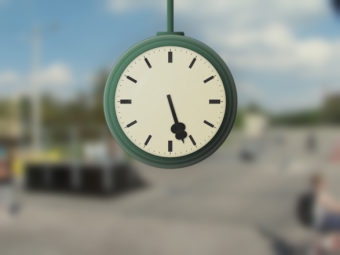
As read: 5.27
